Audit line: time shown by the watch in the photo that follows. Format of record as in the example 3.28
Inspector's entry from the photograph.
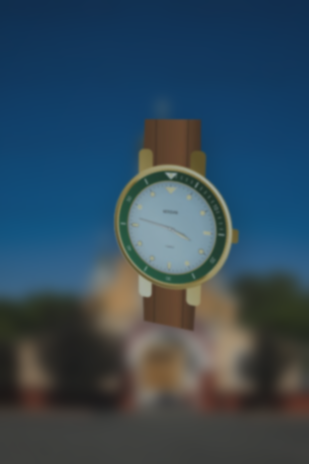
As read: 3.47
